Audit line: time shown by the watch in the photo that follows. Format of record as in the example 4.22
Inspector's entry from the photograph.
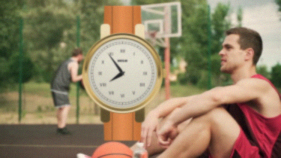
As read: 7.54
